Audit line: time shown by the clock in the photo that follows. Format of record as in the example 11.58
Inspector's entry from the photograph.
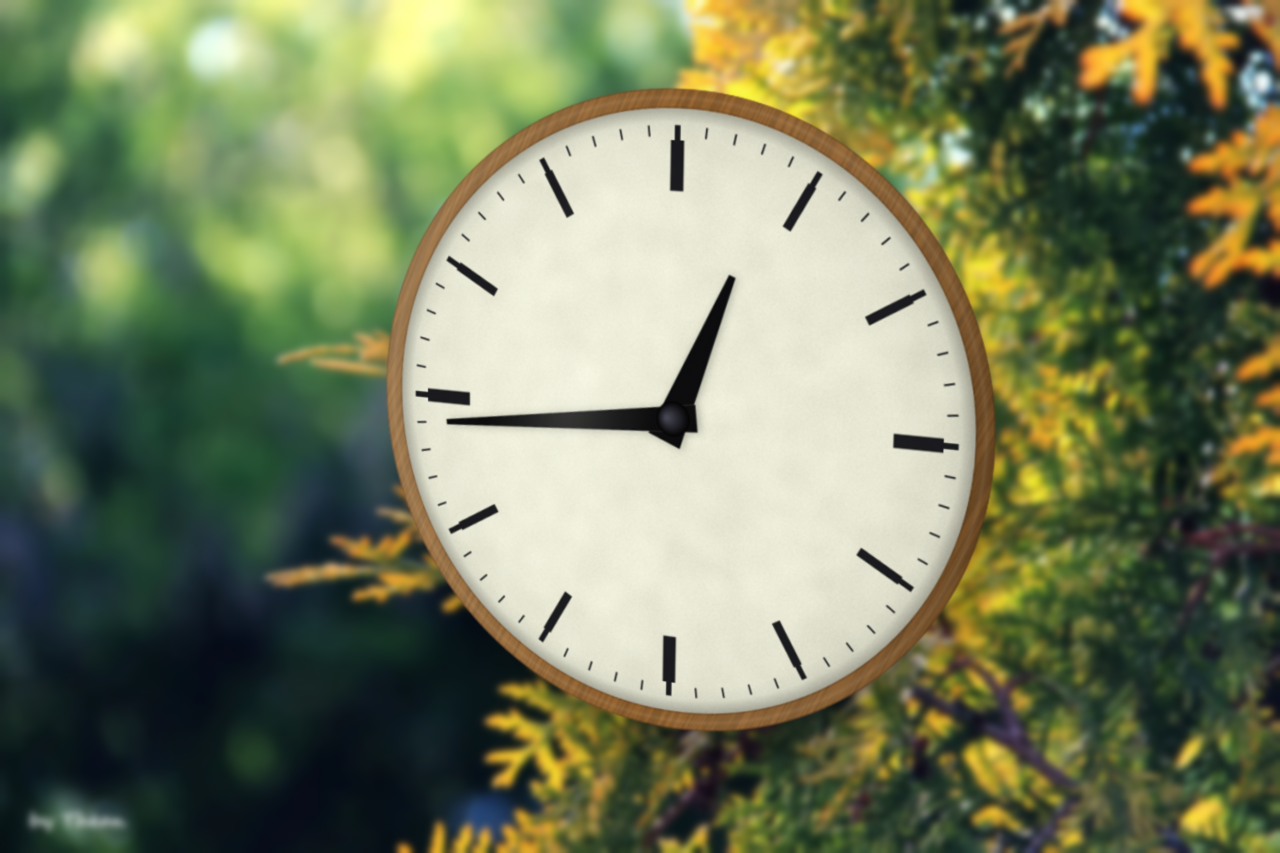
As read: 12.44
